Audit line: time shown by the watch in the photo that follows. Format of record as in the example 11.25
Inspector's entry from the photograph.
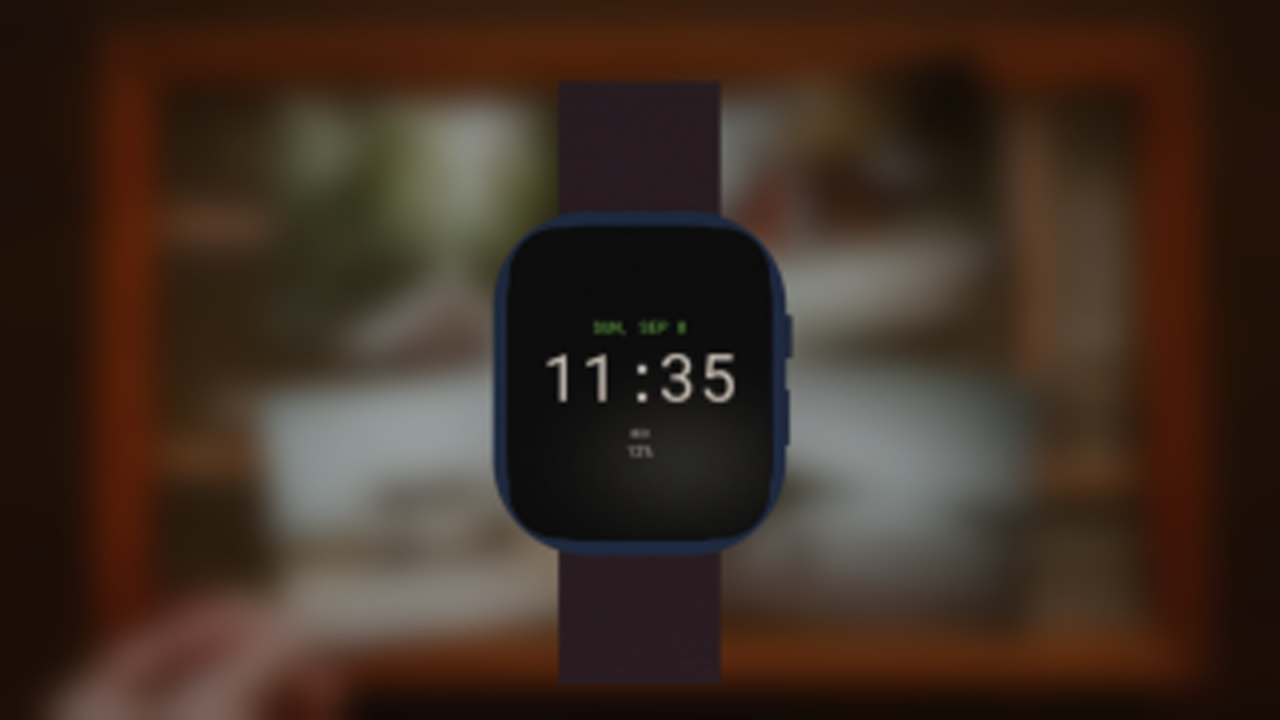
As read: 11.35
